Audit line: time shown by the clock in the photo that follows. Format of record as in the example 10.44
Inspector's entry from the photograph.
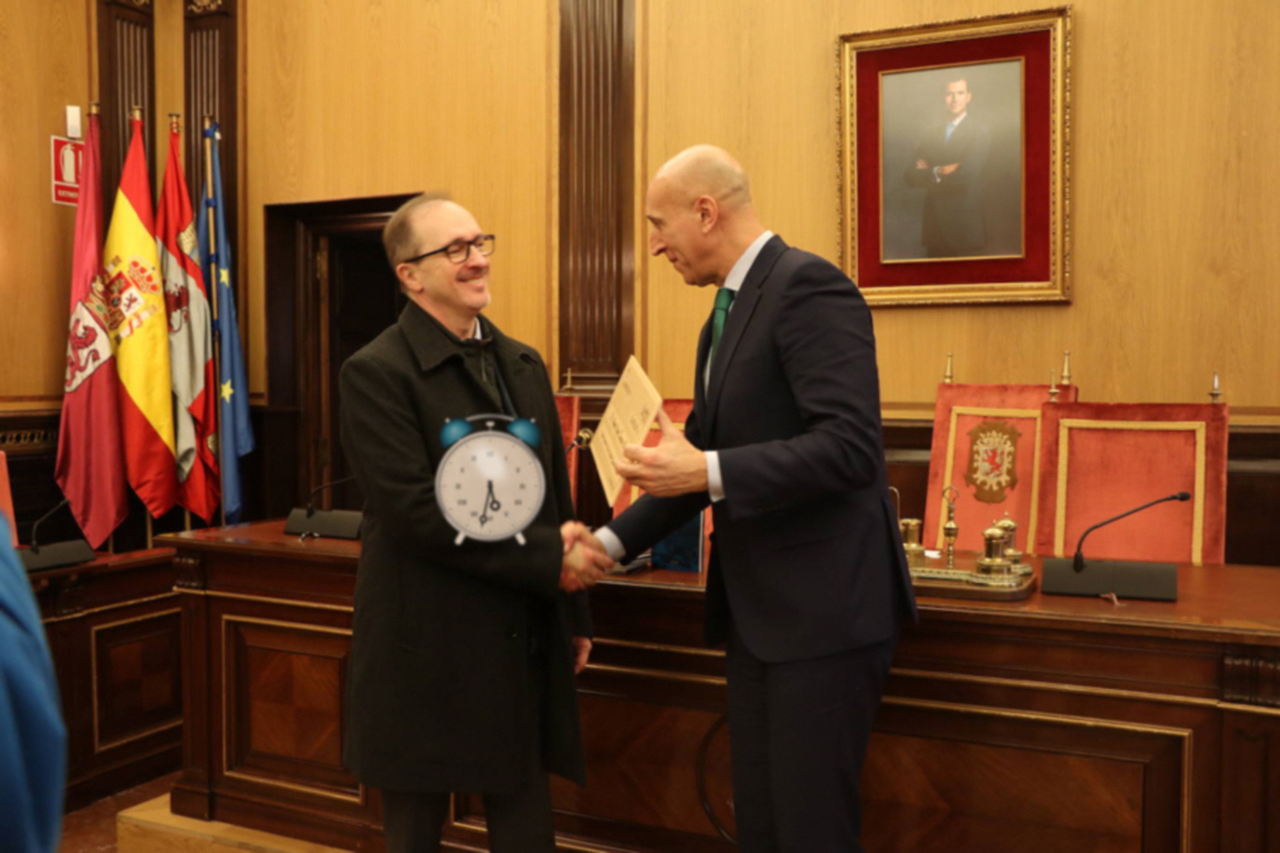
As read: 5.32
